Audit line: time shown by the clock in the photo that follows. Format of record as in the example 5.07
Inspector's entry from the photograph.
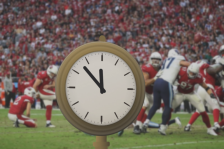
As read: 11.53
